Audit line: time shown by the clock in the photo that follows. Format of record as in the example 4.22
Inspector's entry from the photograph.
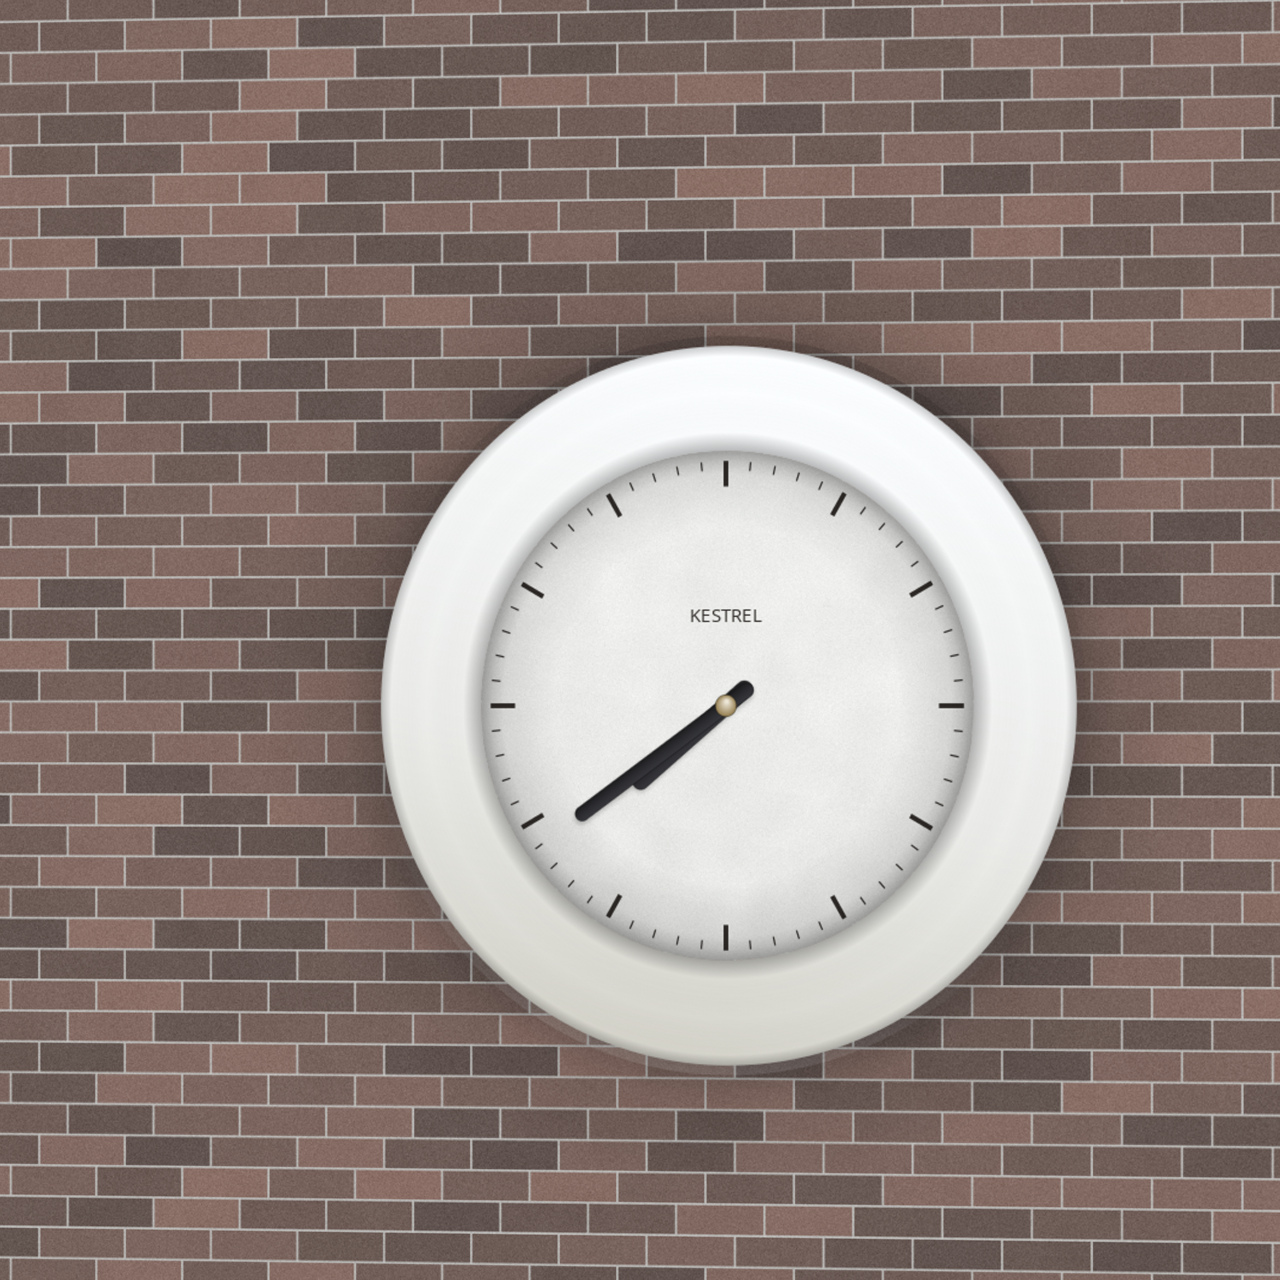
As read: 7.39
